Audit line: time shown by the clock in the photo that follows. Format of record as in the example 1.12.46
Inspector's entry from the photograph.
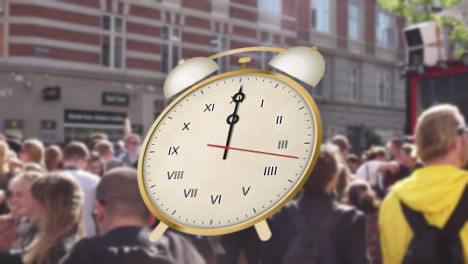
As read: 12.00.17
